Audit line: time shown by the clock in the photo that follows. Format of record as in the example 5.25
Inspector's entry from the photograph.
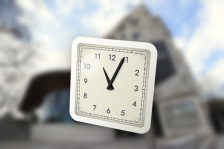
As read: 11.04
